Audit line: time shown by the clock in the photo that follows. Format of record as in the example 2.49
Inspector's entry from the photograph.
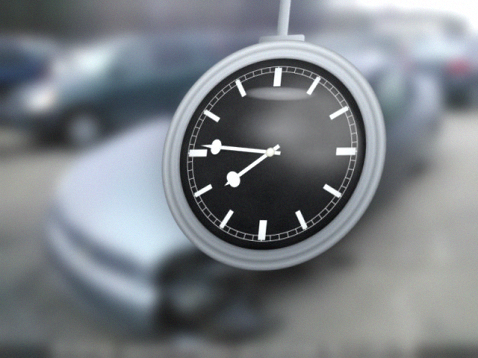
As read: 7.46
